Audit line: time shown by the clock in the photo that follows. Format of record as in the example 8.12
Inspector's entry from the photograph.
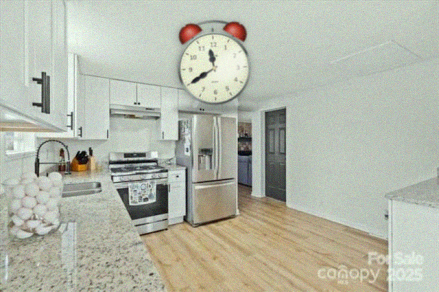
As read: 11.40
